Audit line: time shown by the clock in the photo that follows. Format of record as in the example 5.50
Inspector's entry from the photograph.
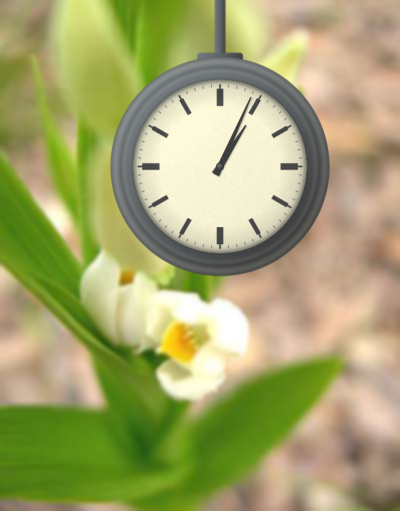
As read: 1.04
